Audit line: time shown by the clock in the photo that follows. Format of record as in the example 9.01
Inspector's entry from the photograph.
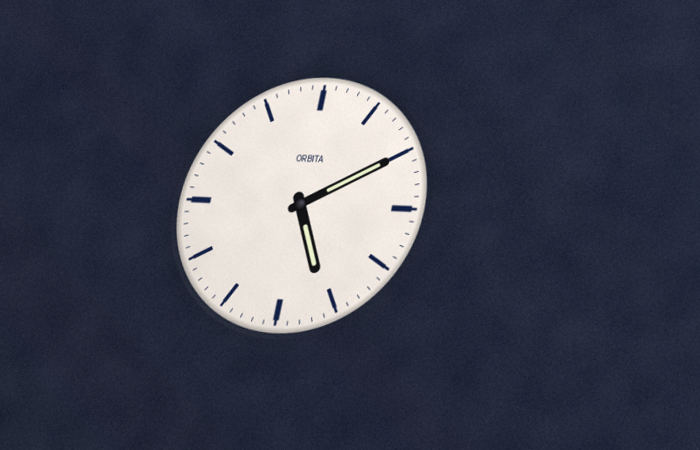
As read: 5.10
